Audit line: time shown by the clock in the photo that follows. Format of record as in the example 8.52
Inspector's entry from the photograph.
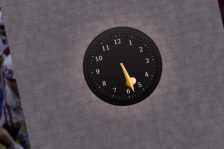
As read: 5.28
